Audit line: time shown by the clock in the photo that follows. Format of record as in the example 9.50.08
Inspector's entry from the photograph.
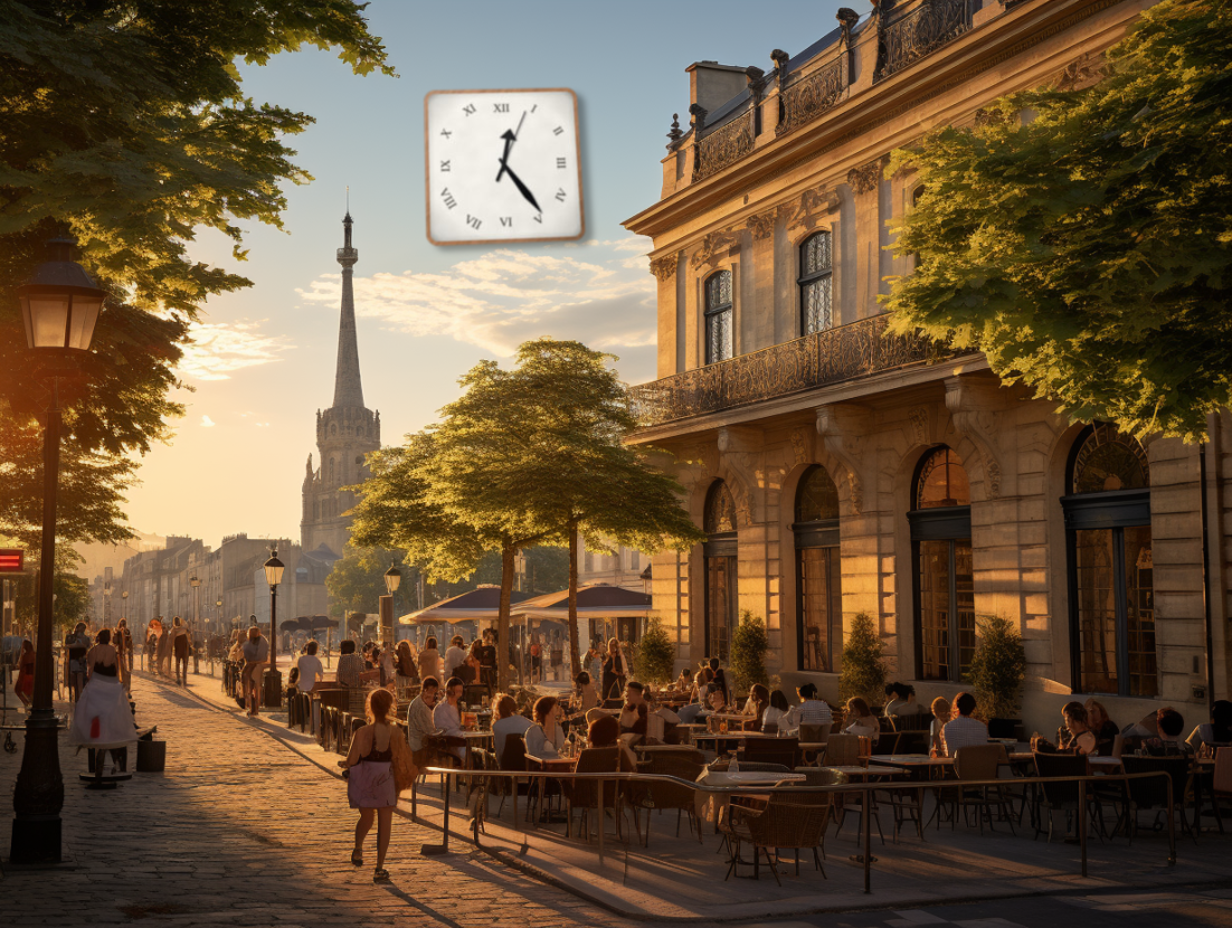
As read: 12.24.04
